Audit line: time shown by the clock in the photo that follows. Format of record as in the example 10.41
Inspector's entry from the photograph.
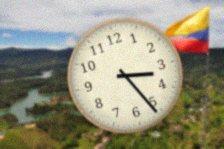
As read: 3.26
